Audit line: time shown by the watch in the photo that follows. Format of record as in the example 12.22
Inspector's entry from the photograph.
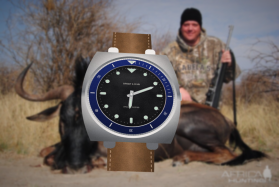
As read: 6.11
